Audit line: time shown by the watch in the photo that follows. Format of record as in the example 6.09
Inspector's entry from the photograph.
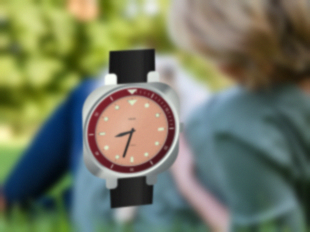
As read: 8.33
